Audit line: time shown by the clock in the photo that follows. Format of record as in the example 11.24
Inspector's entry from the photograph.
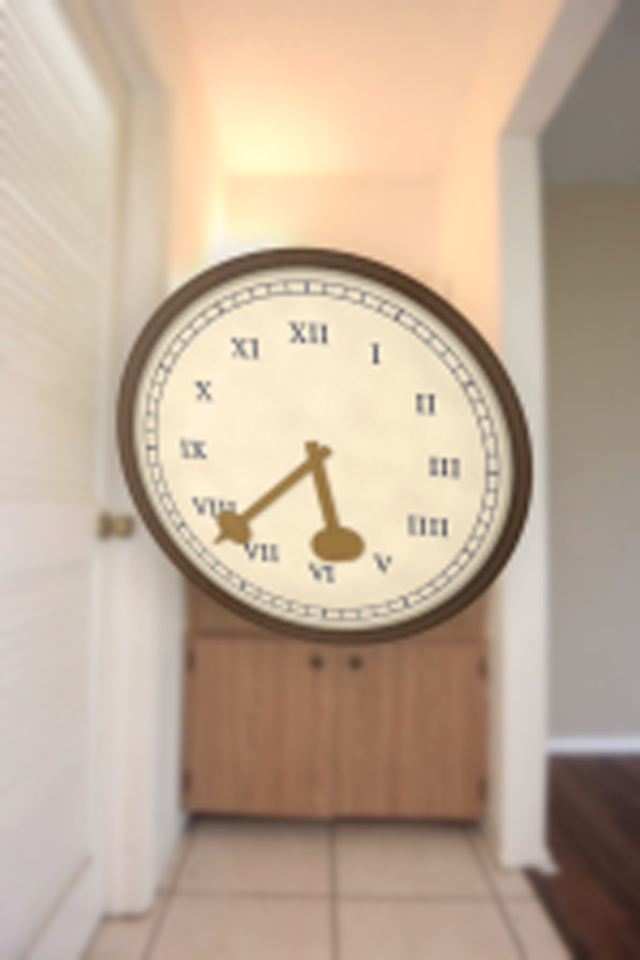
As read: 5.38
